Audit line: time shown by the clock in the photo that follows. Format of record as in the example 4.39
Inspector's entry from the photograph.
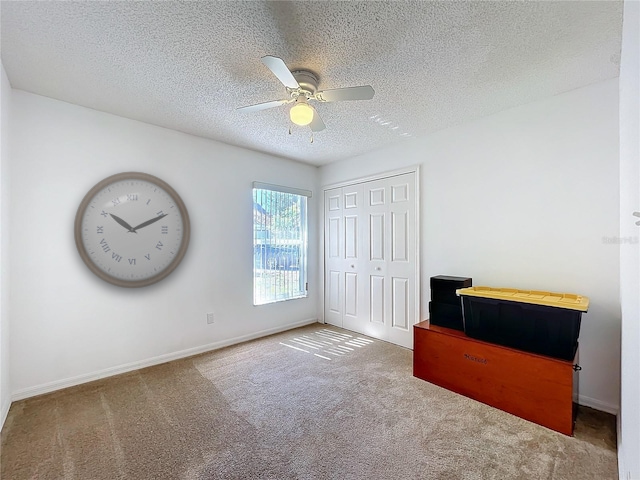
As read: 10.11
